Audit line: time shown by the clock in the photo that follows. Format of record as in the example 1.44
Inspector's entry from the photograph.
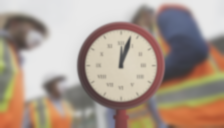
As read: 12.03
